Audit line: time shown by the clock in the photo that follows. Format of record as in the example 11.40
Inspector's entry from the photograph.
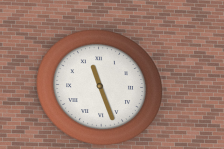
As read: 11.27
